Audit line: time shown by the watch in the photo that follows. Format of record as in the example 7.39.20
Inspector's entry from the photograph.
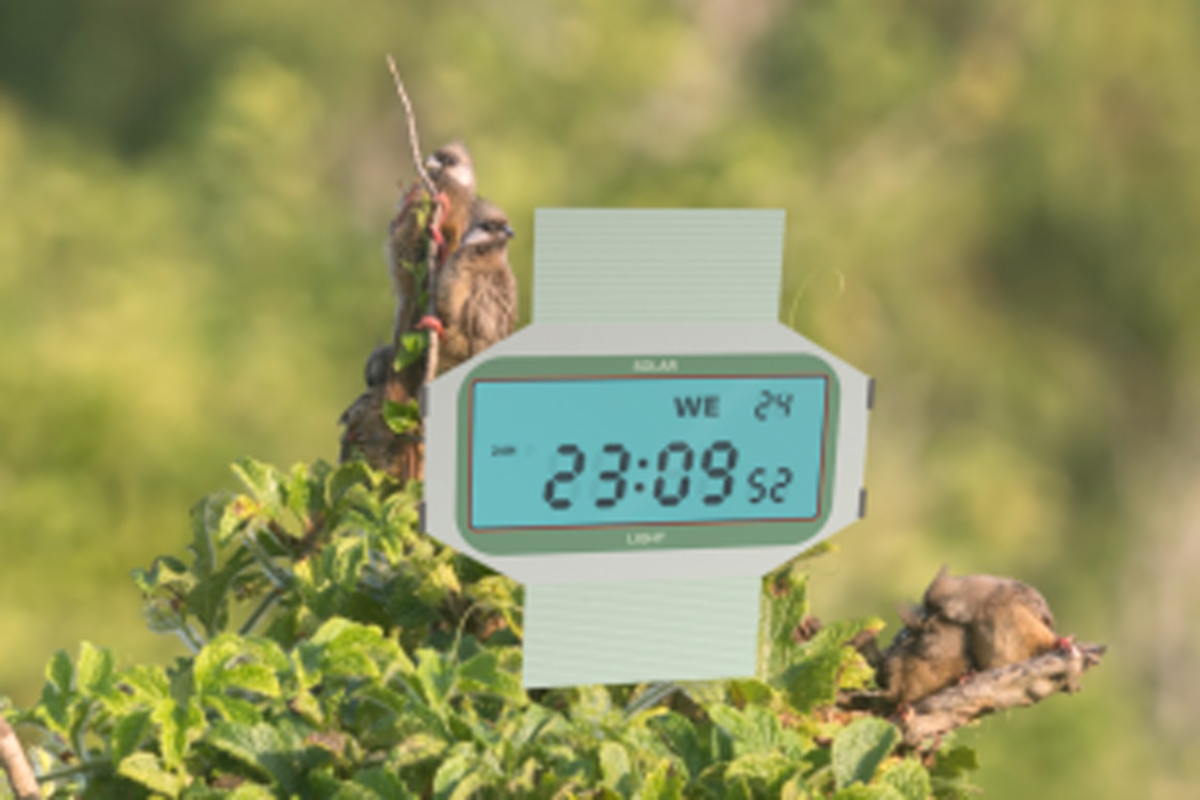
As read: 23.09.52
